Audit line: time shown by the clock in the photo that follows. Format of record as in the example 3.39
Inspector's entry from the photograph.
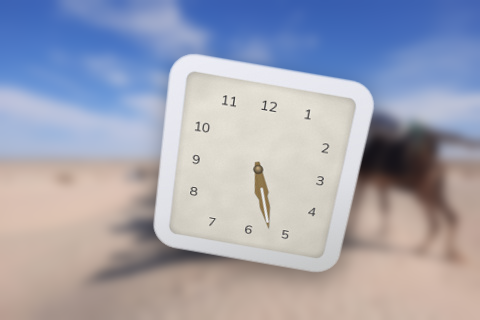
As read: 5.27
